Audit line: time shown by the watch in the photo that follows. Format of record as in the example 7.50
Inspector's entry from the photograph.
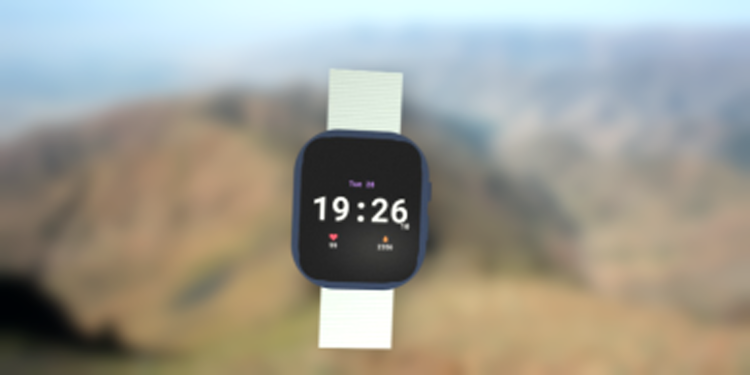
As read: 19.26
